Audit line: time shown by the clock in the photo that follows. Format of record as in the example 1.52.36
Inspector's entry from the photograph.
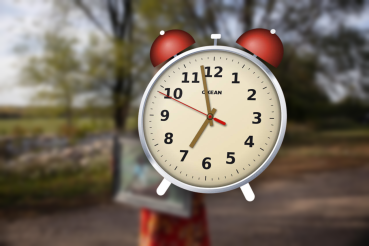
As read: 6.57.49
